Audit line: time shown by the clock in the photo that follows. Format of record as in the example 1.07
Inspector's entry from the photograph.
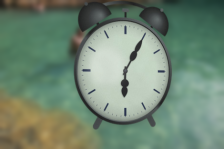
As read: 6.05
